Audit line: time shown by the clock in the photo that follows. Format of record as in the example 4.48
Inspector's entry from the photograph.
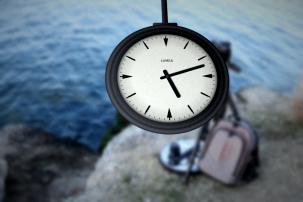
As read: 5.12
